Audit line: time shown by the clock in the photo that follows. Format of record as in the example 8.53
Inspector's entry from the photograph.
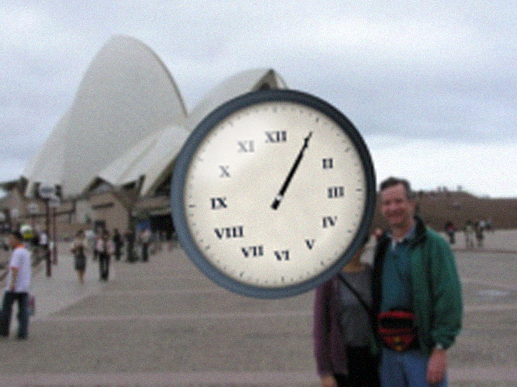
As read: 1.05
